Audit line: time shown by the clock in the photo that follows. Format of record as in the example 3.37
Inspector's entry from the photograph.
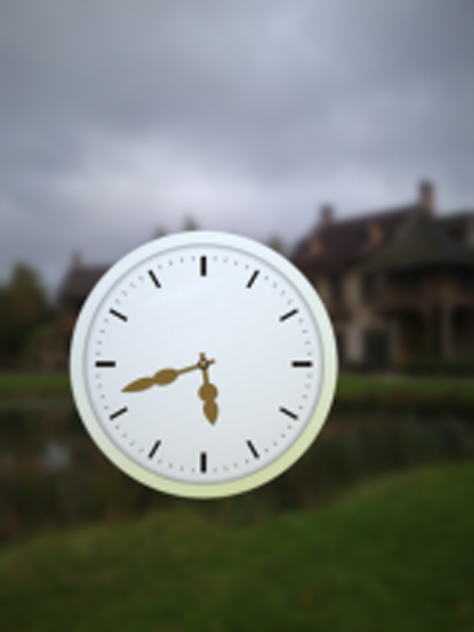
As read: 5.42
